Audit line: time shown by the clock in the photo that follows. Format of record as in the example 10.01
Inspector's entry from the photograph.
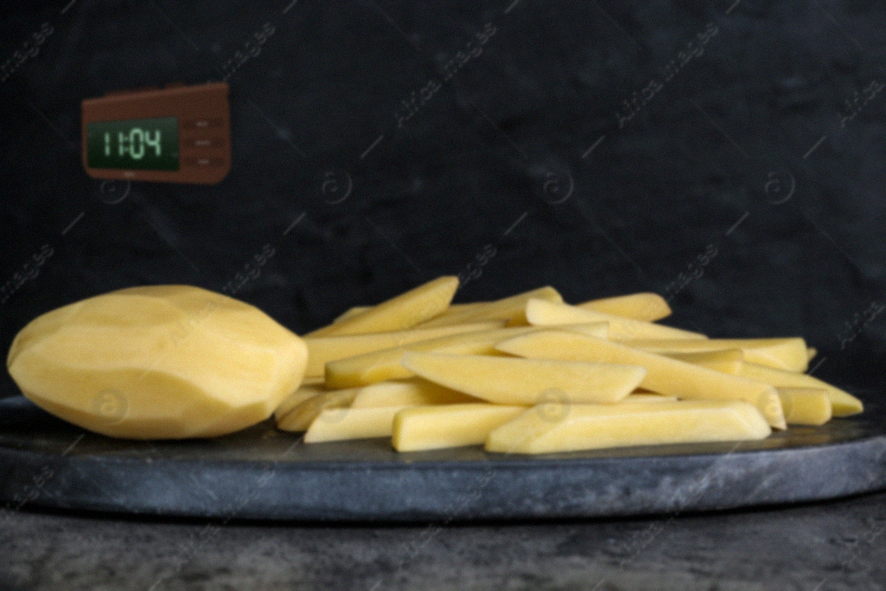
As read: 11.04
